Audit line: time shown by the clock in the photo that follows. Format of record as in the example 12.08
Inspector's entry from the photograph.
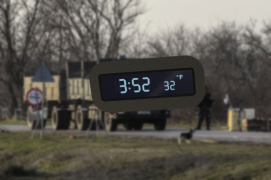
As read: 3.52
